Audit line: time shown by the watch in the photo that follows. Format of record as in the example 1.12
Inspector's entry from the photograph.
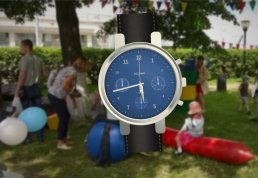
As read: 5.43
